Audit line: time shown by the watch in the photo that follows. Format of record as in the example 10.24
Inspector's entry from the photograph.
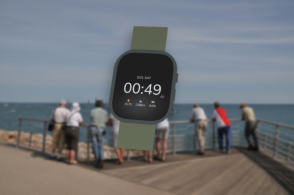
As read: 0.49
